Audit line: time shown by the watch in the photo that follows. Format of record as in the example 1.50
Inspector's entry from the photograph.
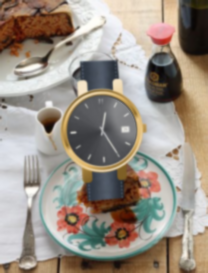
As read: 12.25
